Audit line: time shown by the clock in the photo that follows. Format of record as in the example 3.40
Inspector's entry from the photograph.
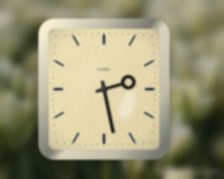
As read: 2.28
